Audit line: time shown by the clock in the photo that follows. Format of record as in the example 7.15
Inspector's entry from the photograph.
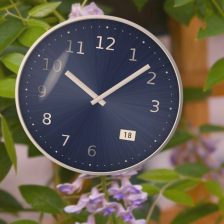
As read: 10.08
